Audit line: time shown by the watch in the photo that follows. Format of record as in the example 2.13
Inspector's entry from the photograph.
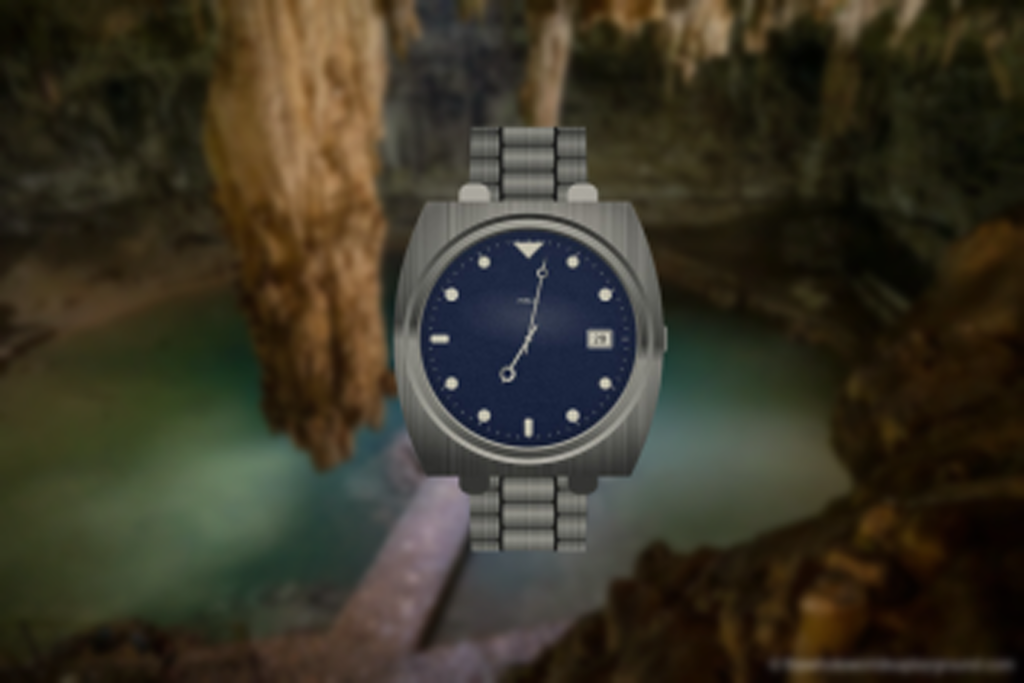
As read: 7.02
